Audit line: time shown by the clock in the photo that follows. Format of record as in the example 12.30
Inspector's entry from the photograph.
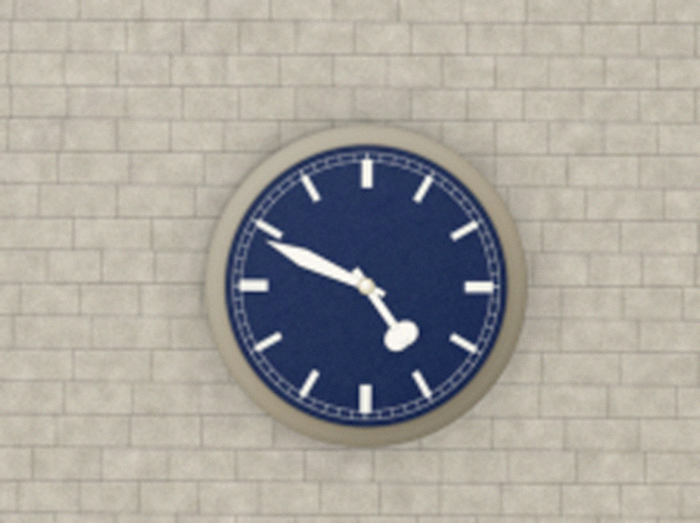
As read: 4.49
